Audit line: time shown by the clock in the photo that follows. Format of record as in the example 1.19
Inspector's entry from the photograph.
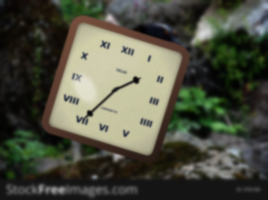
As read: 1.35
